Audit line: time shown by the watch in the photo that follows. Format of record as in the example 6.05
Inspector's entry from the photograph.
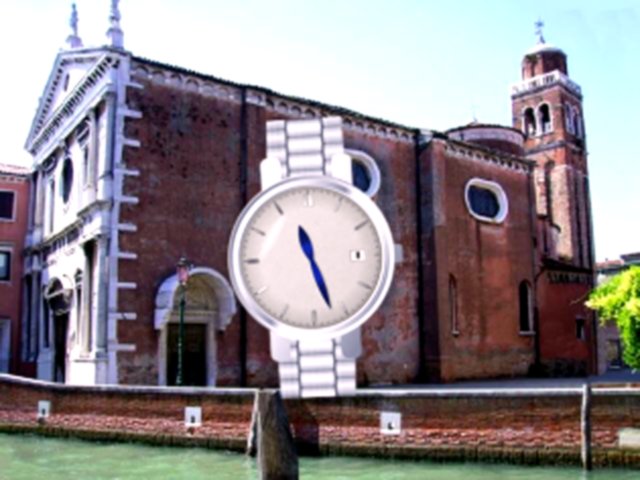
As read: 11.27
